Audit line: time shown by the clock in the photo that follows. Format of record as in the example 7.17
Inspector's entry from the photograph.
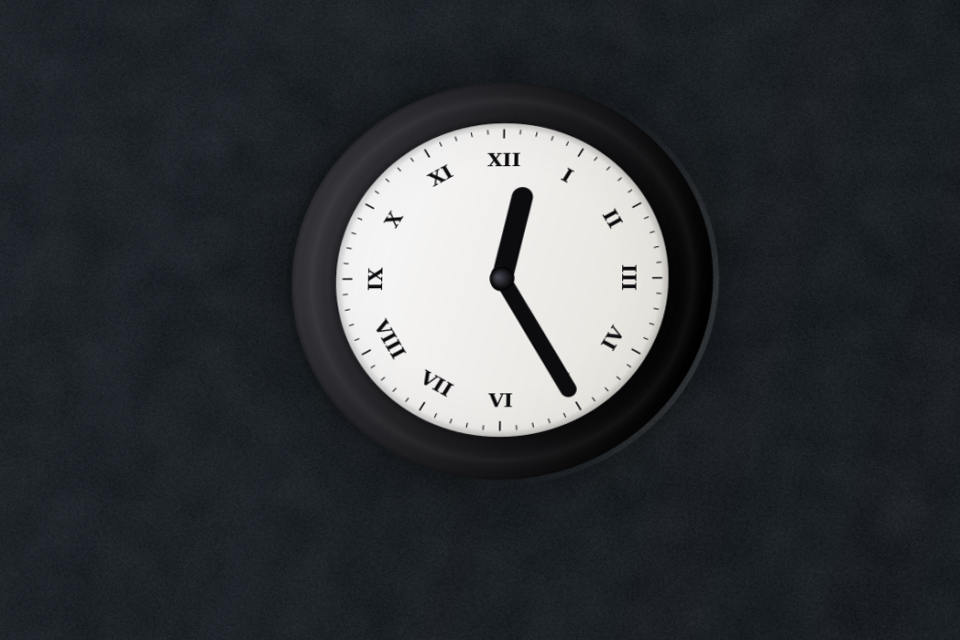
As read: 12.25
